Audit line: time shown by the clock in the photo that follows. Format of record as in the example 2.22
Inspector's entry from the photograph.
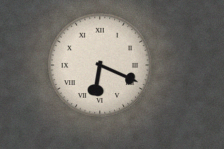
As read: 6.19
